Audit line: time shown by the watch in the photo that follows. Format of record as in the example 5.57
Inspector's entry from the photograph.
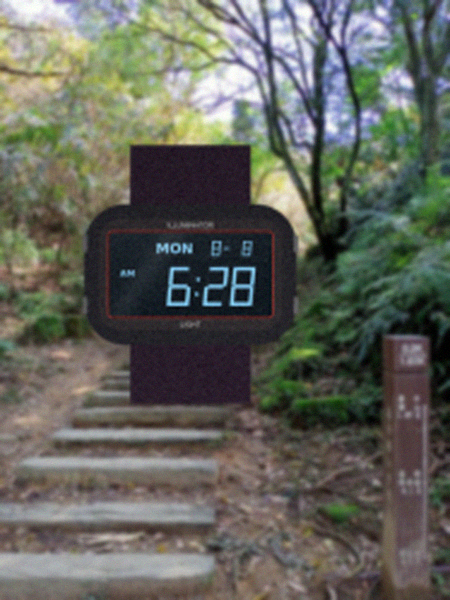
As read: 6.28
